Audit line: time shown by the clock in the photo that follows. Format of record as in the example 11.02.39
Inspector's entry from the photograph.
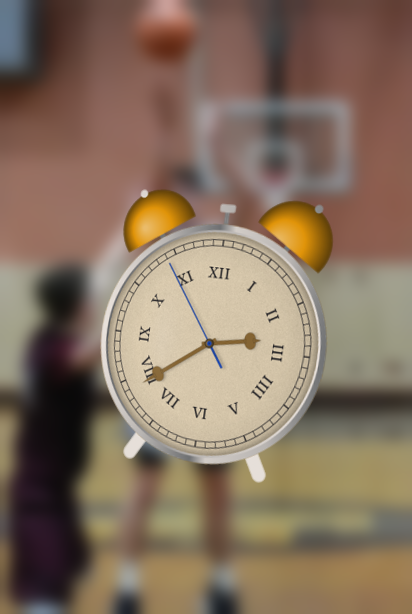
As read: 2.38.54
